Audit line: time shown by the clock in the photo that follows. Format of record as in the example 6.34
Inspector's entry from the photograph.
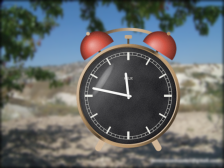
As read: 11.47
